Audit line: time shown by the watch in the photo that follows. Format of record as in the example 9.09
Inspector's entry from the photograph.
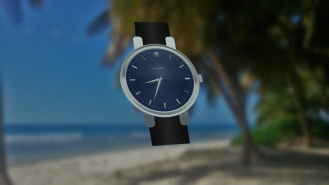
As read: 8.34
